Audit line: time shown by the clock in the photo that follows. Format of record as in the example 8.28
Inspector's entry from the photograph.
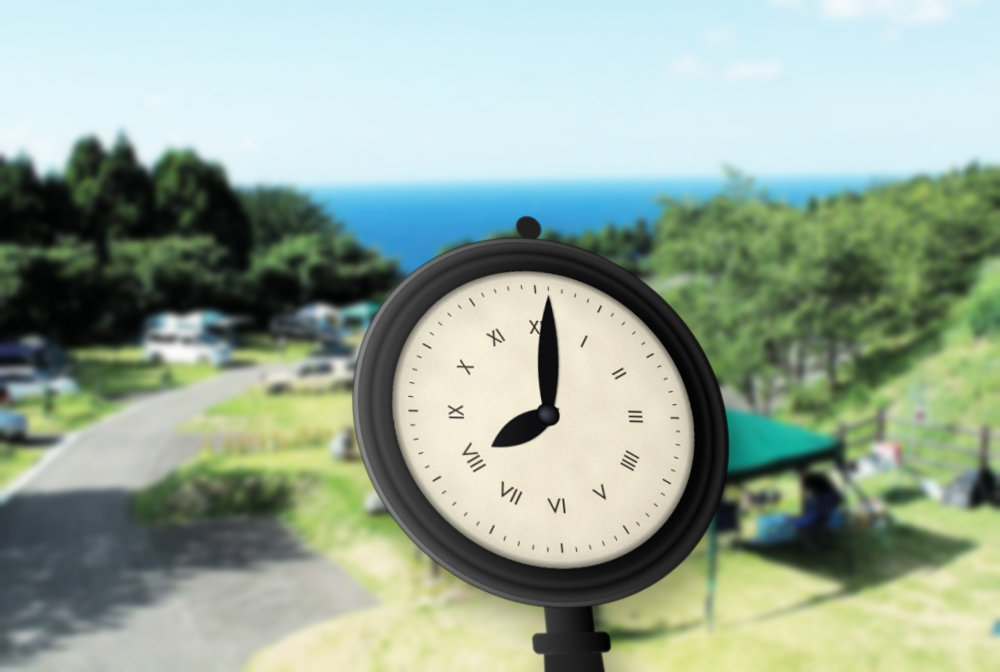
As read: 8.01
